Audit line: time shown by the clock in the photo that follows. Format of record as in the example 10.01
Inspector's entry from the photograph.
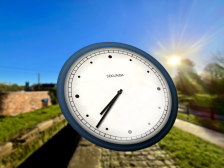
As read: 7.37
